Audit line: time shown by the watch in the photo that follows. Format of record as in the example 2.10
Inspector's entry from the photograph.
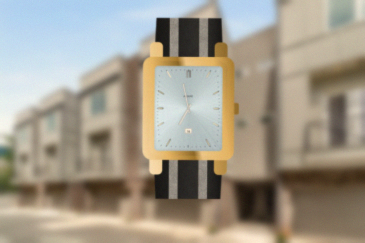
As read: 6.58
